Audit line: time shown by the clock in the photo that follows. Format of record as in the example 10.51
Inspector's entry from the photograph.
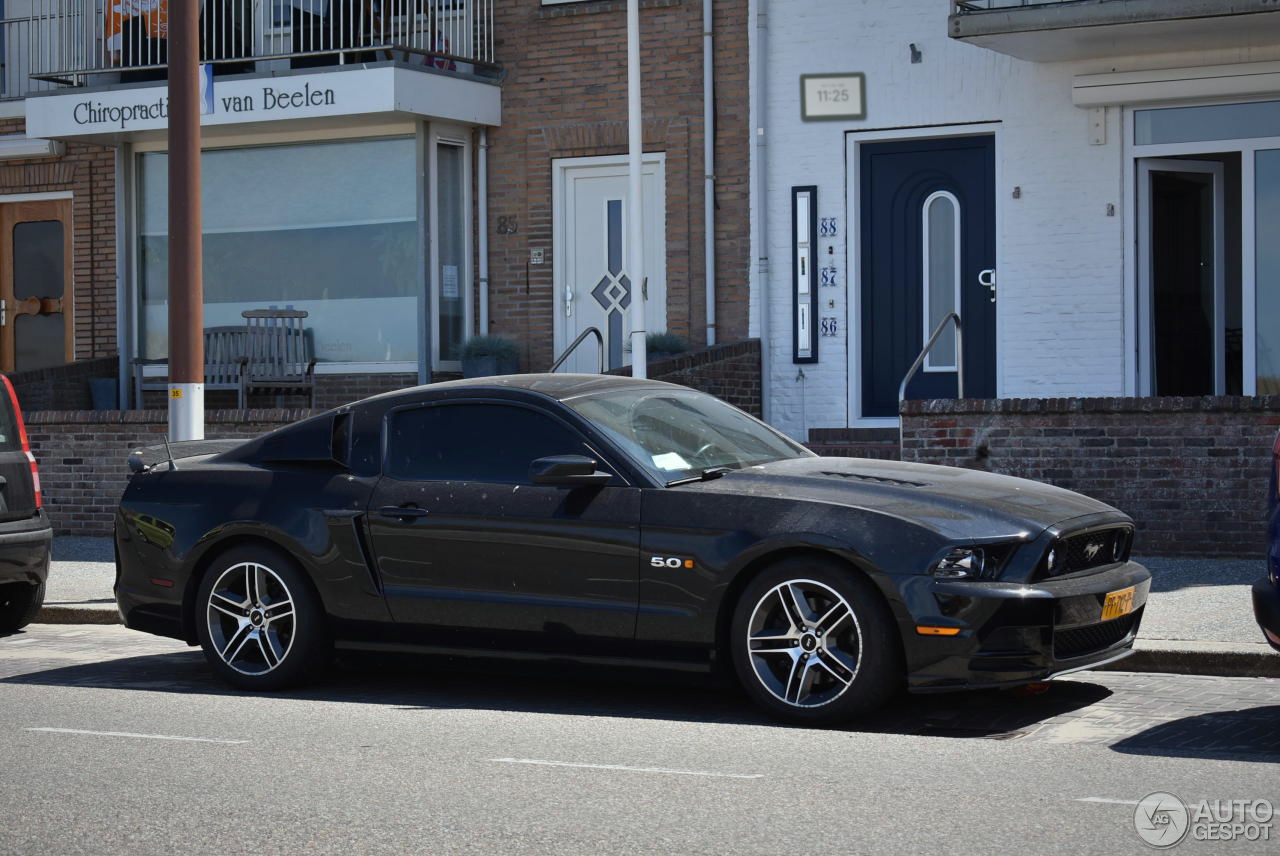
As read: 11.25
